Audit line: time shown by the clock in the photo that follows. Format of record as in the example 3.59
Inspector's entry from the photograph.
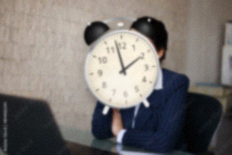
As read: 1.58
